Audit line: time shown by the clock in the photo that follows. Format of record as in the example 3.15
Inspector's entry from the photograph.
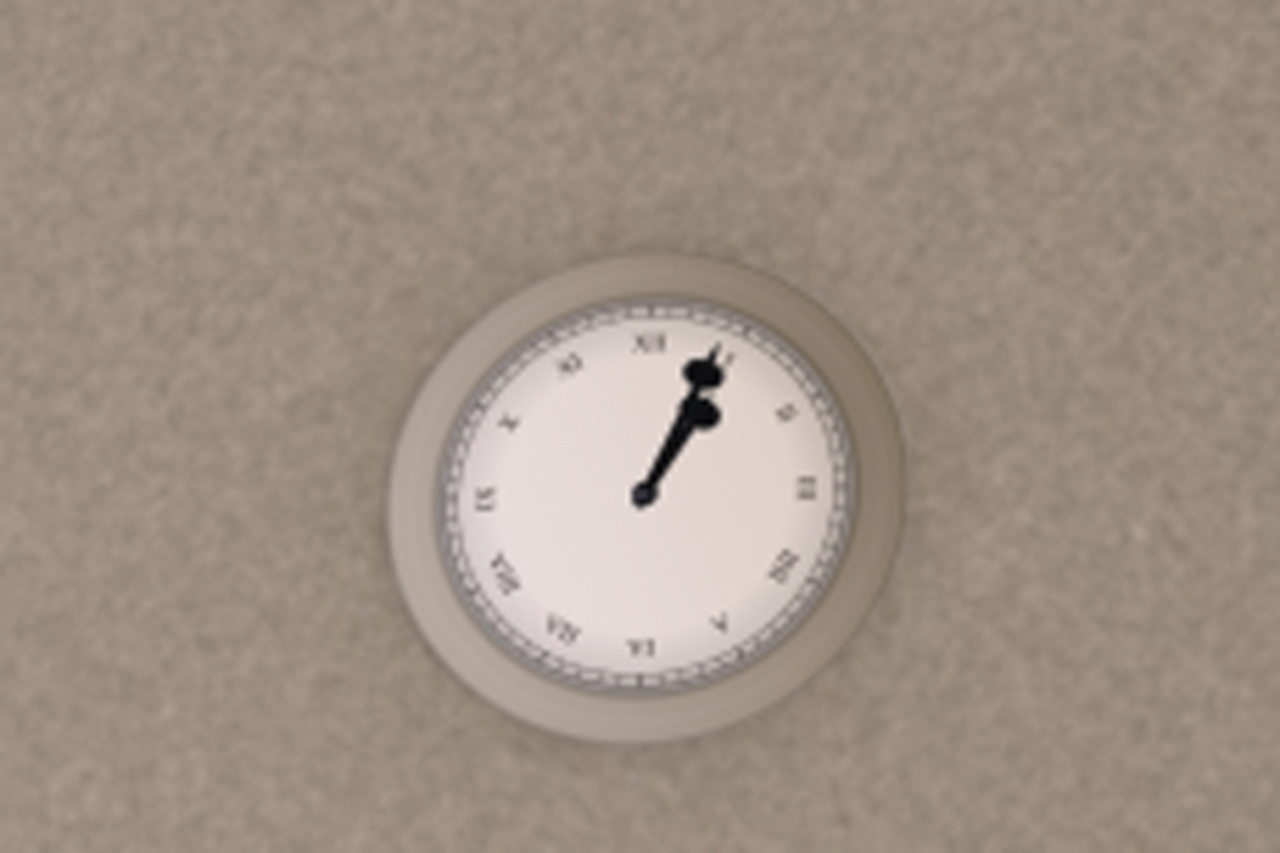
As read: 1.04
